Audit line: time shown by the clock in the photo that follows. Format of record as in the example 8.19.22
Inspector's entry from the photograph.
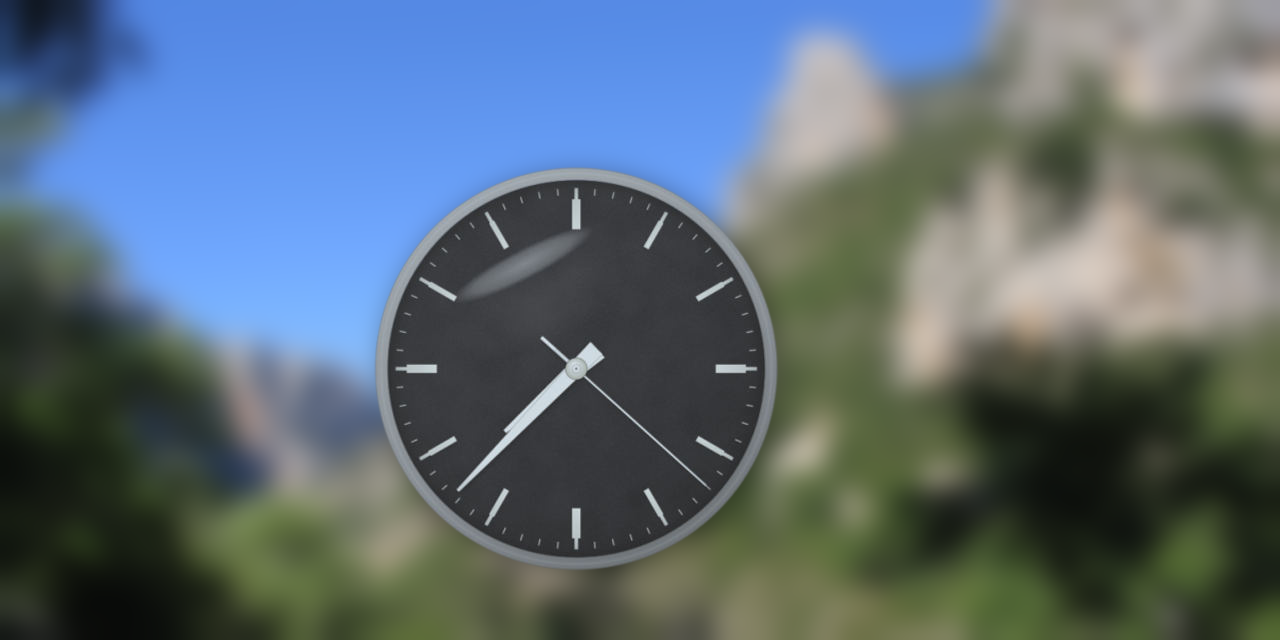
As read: 7.37.22
